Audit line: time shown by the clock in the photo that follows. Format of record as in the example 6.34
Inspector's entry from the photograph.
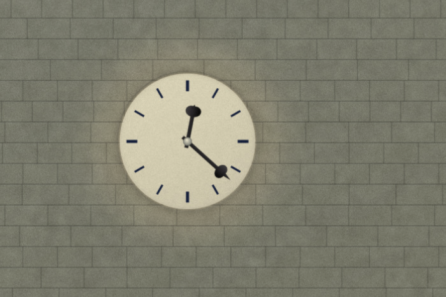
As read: 12.22
